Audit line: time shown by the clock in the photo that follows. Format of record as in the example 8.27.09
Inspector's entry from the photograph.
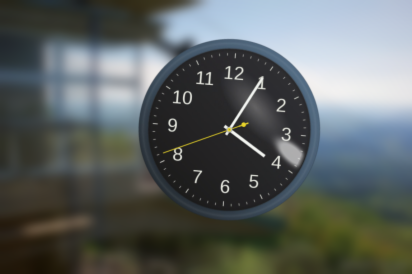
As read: 4.04.41
